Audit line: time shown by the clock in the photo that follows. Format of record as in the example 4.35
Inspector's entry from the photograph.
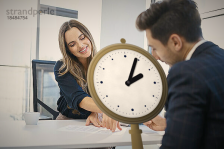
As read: 2.04
